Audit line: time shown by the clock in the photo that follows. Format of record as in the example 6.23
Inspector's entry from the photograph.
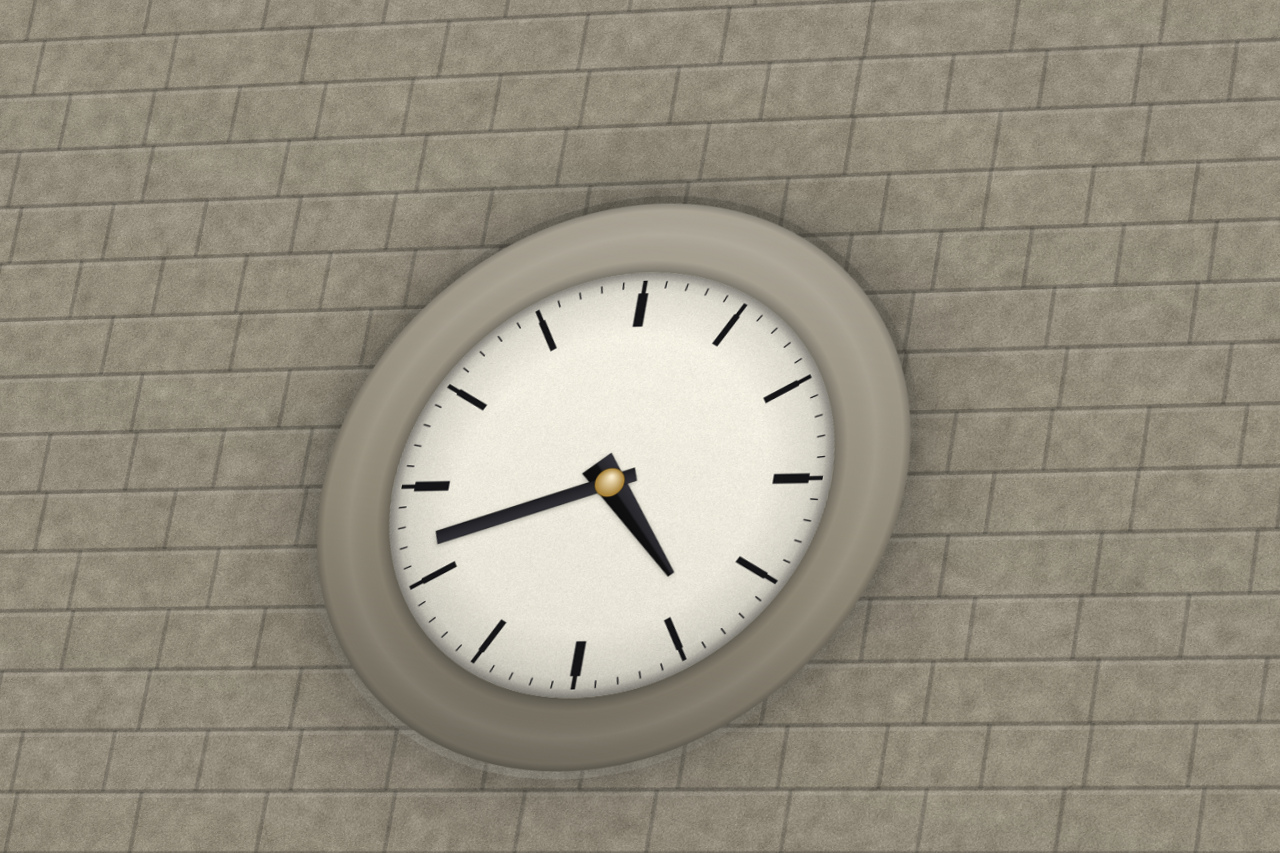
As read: 4.42
